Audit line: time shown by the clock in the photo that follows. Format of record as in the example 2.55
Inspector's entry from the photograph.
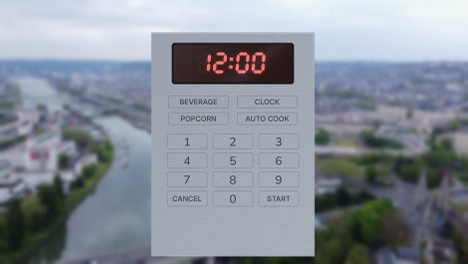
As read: 12.00
